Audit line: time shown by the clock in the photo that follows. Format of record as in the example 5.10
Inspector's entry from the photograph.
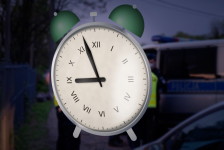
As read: 8.57
